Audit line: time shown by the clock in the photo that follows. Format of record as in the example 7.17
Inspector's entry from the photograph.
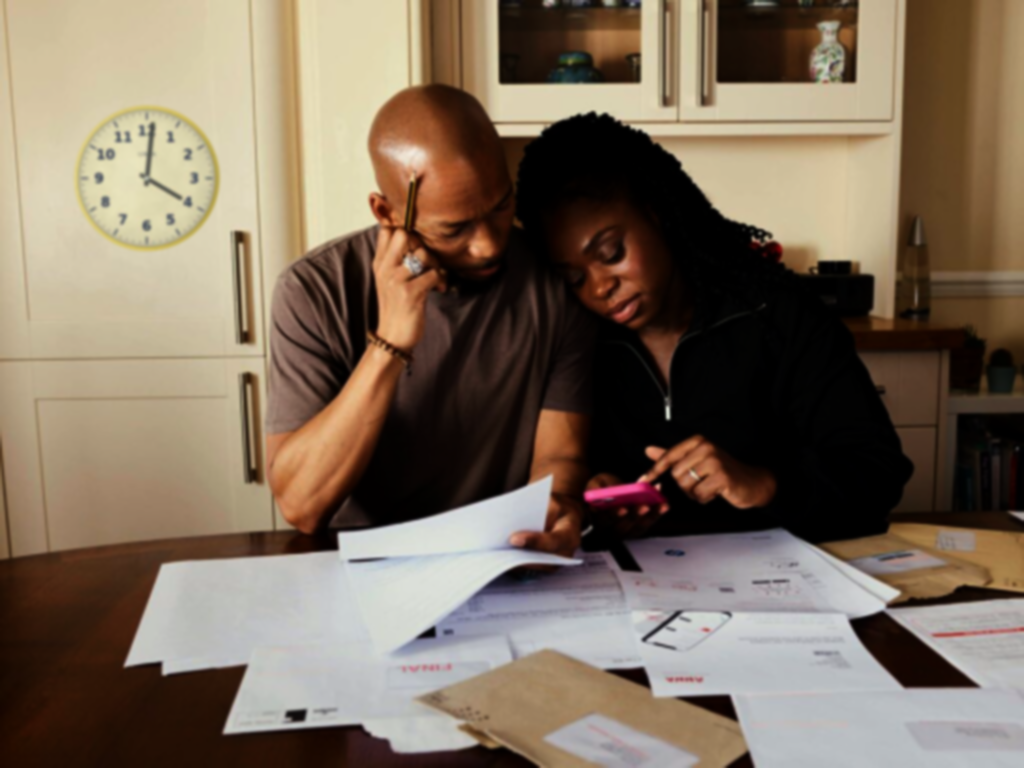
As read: 4.01
